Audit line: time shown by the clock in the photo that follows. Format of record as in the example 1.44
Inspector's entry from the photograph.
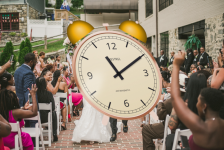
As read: 11.10
